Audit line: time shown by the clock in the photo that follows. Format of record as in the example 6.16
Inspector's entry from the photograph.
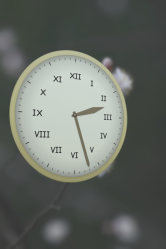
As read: 2.27
